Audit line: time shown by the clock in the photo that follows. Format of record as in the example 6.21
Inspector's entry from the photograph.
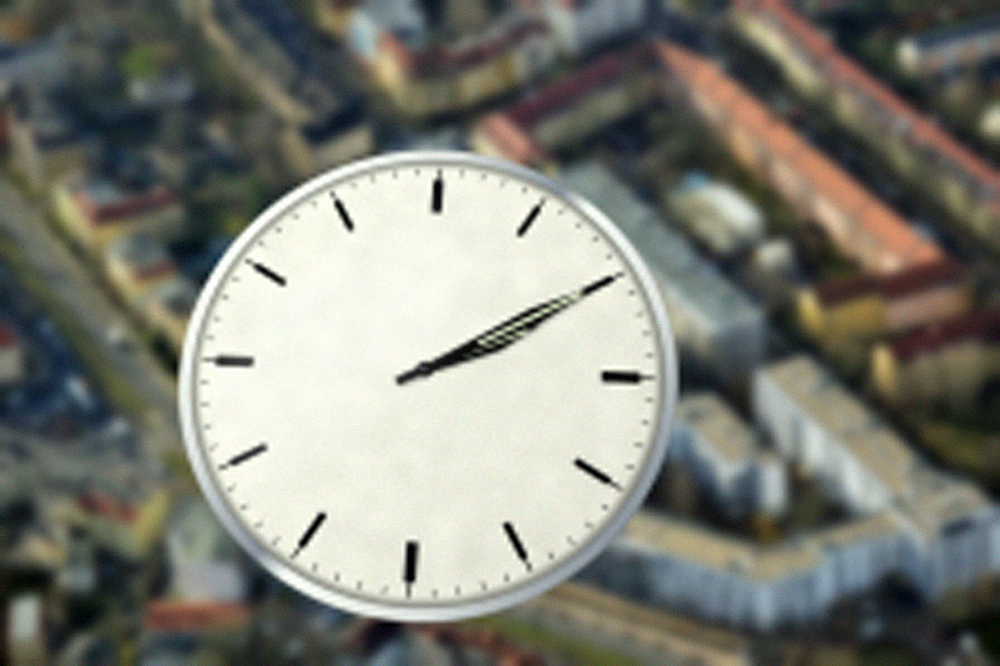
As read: 2.10
